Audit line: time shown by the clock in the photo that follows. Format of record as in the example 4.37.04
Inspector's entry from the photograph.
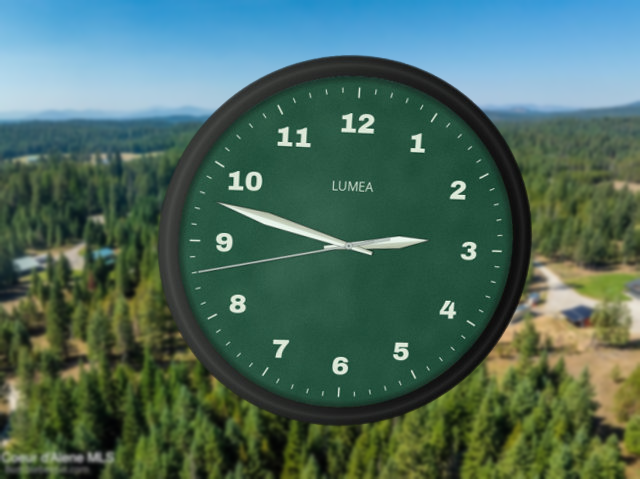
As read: 2.47.43
